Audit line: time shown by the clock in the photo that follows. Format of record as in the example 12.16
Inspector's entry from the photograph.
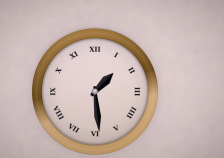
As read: 1.29
